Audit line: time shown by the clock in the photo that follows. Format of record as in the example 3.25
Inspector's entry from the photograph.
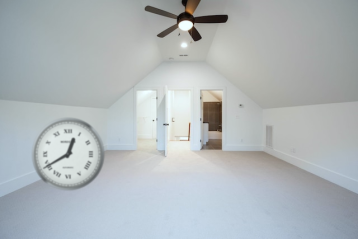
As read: 12.40
